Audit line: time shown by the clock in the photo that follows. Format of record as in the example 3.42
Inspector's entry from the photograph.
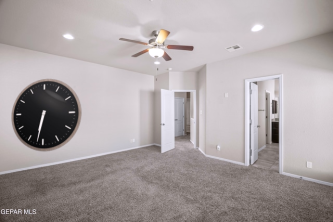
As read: 6.32
